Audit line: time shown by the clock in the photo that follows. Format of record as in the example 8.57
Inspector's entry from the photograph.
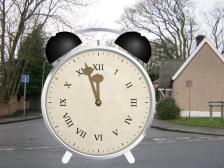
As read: 11.57
